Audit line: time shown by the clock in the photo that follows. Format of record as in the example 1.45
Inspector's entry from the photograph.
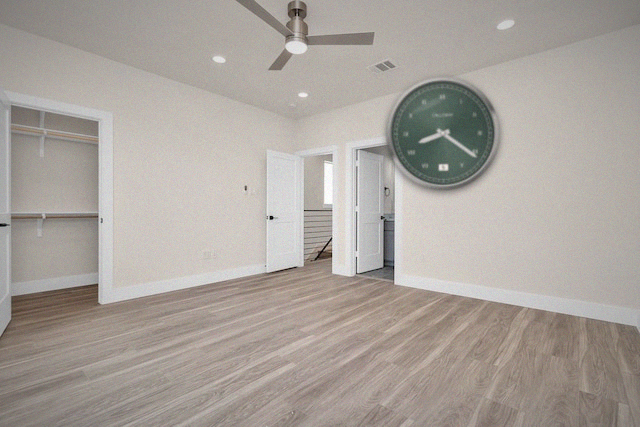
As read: 8.21
